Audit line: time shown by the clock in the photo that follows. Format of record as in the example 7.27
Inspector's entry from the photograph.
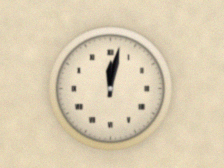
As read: 12.02
